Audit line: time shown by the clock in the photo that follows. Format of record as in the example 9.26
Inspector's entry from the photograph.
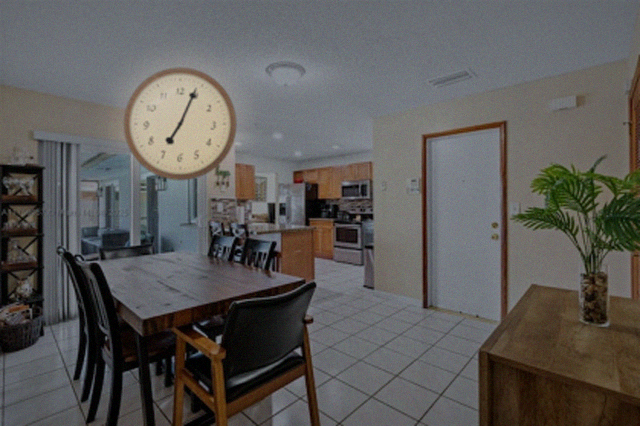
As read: 7.04
